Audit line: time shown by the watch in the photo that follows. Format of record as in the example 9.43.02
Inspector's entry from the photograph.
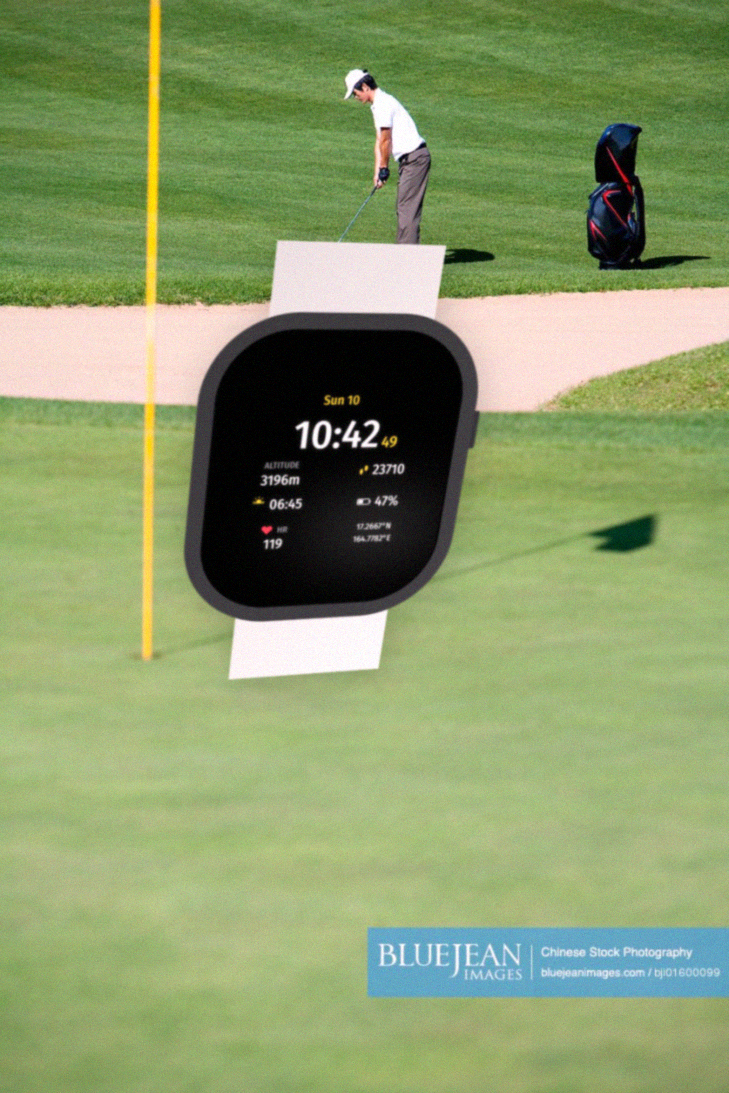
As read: 10.42.49
